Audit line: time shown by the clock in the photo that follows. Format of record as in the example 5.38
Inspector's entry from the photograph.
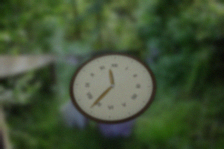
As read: 11.36
